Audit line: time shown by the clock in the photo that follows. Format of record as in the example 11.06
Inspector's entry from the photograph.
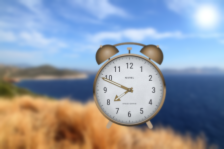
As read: 7.49
